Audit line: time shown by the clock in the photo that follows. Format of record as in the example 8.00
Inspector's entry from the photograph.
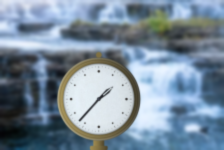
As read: 1.37
